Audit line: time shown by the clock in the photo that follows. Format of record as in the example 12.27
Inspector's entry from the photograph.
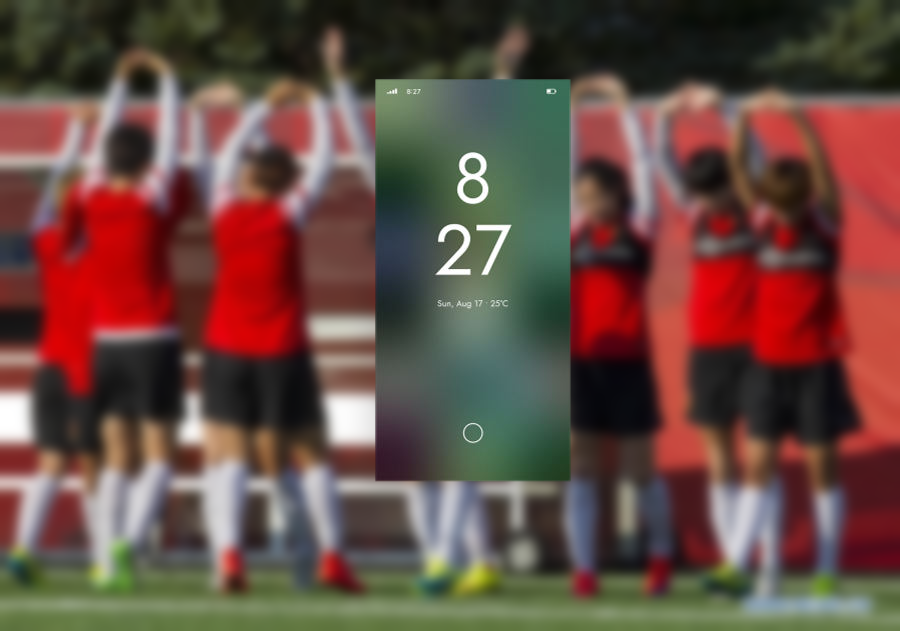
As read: 8.27
